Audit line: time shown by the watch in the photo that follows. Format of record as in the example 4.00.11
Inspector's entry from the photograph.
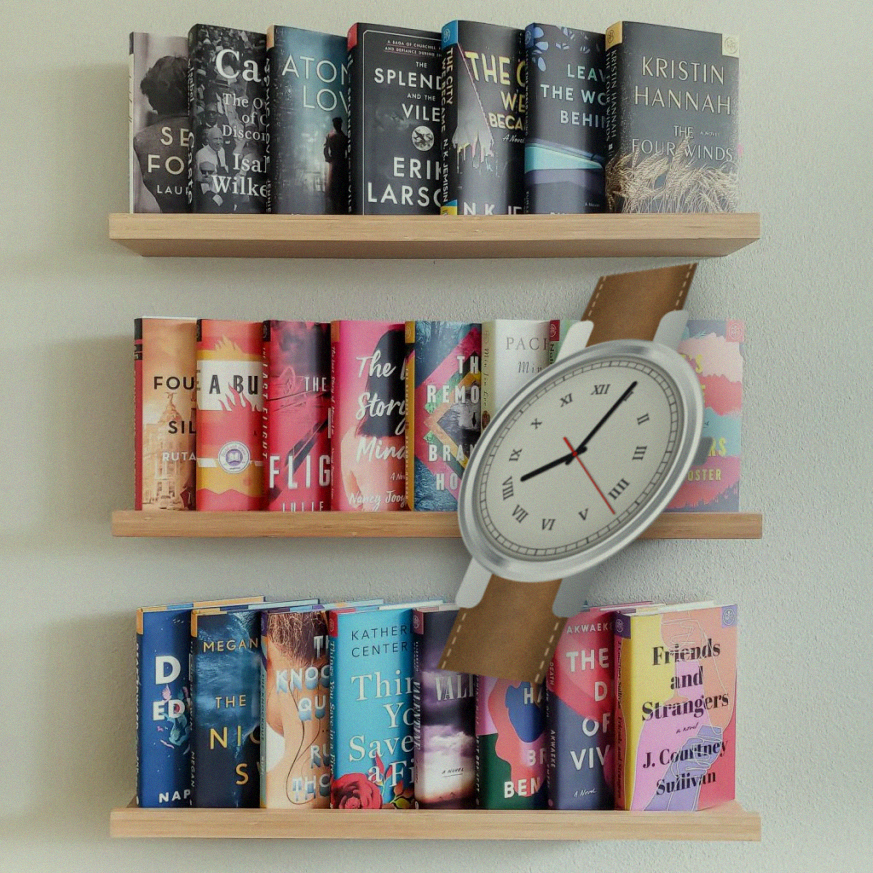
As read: 8.04.22
